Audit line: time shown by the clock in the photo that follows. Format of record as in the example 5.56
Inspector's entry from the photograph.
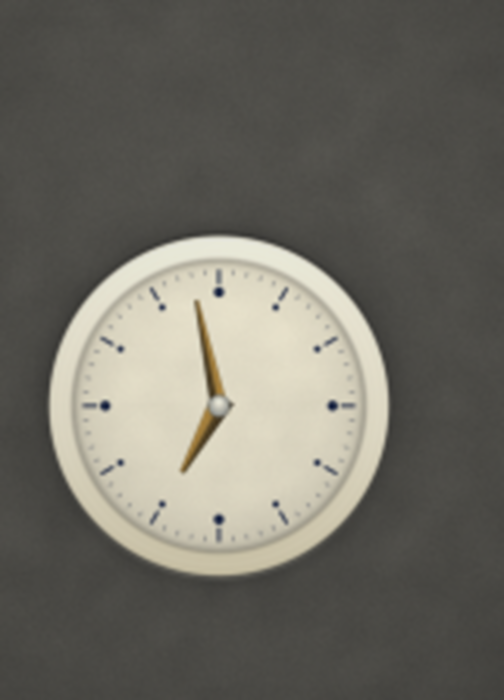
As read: 6.58
